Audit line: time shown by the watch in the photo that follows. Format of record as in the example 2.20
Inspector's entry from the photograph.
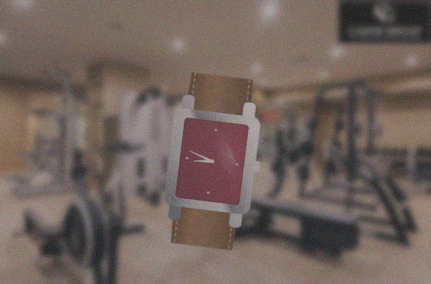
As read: 8.48
